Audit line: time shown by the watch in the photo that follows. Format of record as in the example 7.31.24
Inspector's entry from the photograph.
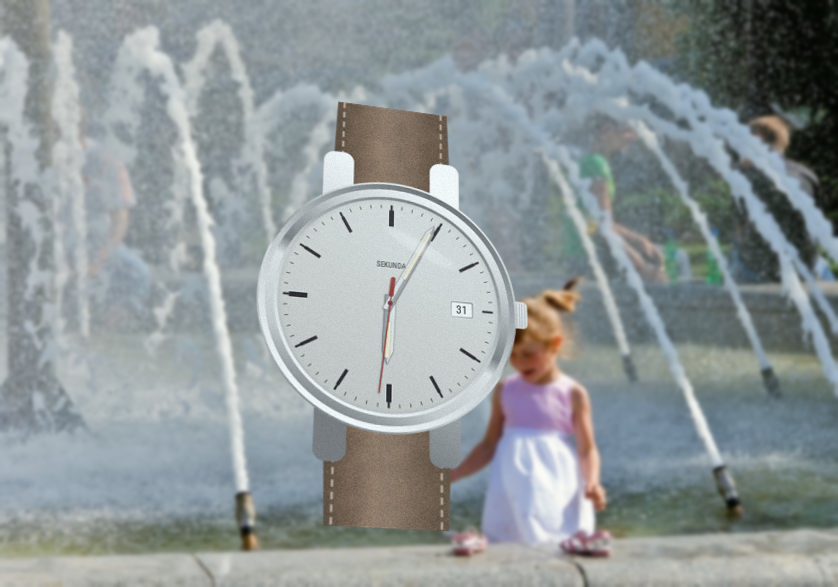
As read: 6.04.31
